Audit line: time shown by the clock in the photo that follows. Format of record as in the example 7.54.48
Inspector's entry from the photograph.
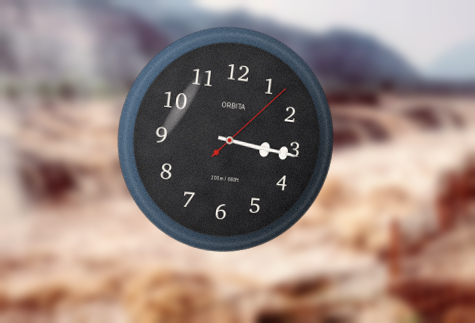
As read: 3.16.07
